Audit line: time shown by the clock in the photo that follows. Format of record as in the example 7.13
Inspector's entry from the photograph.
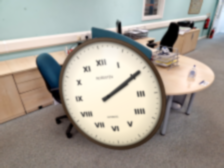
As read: 2.10
